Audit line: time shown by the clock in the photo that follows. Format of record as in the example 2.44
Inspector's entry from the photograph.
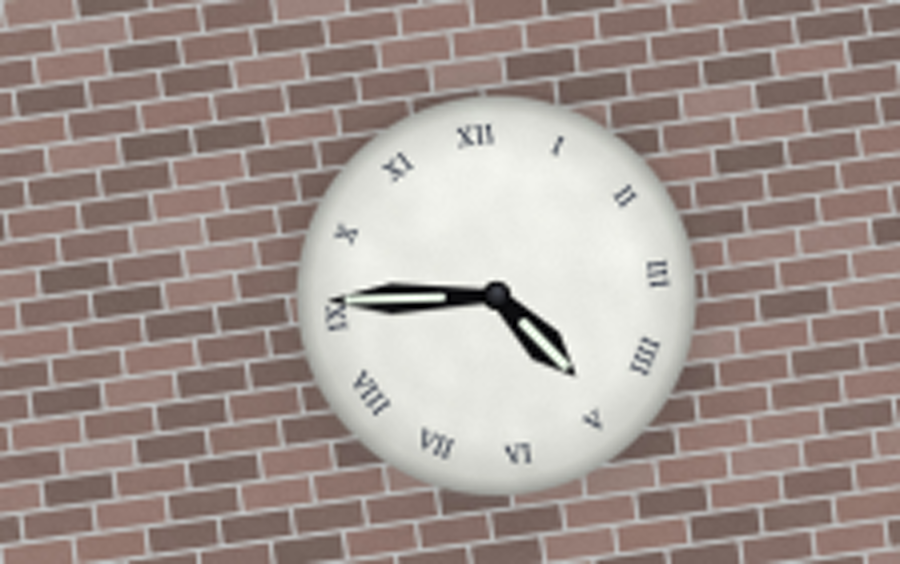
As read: 4.46
